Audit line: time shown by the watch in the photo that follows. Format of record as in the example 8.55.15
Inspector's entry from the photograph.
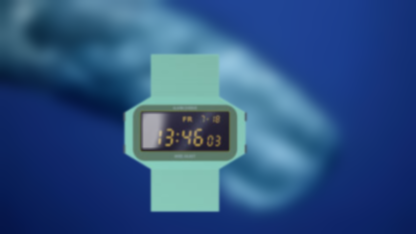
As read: 13.46.03
